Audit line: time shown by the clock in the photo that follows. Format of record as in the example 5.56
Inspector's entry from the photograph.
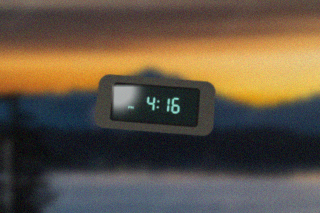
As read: 4.16
